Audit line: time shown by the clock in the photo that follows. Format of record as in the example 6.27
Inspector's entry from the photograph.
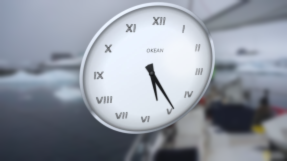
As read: 5.24
